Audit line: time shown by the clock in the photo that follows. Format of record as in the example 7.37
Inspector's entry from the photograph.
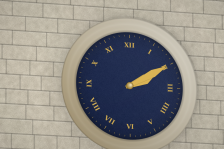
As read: 2.10
